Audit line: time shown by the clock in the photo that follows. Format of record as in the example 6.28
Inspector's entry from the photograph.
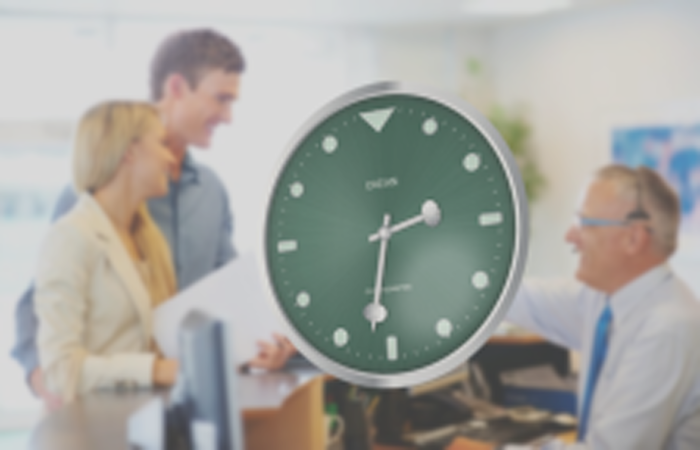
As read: 2.32
